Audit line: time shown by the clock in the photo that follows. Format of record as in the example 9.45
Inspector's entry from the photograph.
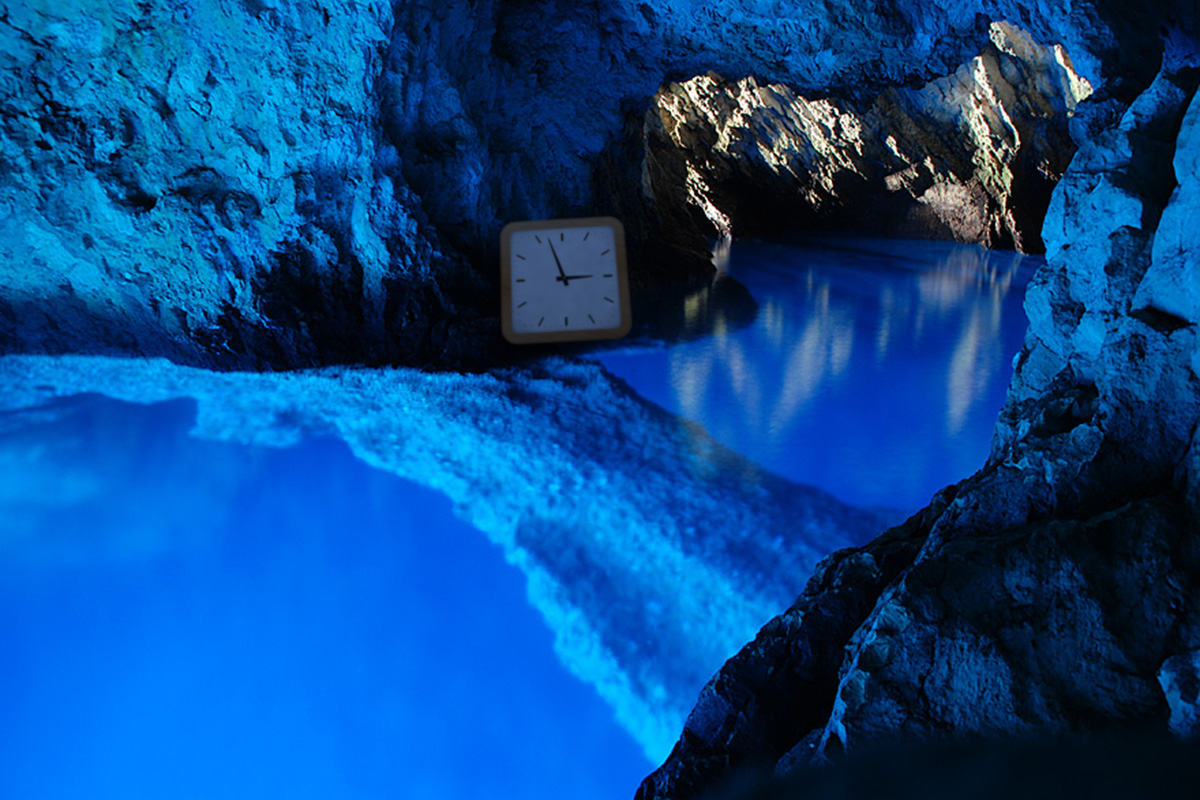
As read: 2.57
